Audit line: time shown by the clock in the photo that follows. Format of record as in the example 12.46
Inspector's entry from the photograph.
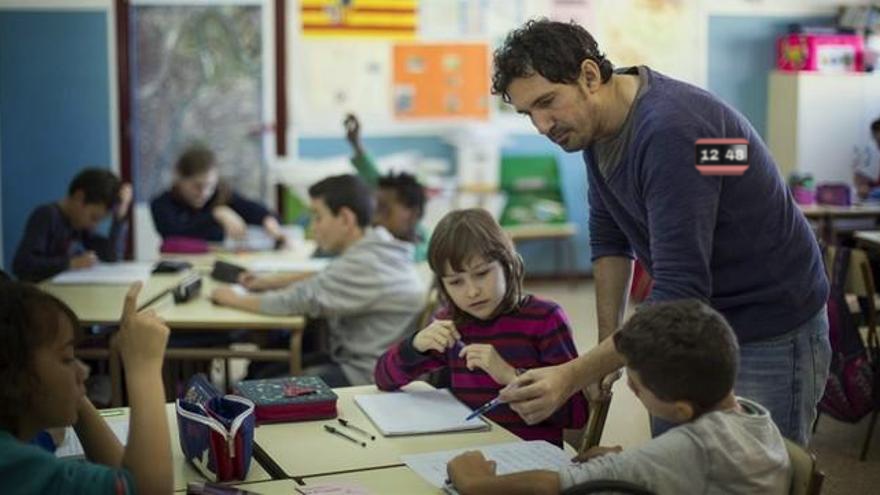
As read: 12.48
